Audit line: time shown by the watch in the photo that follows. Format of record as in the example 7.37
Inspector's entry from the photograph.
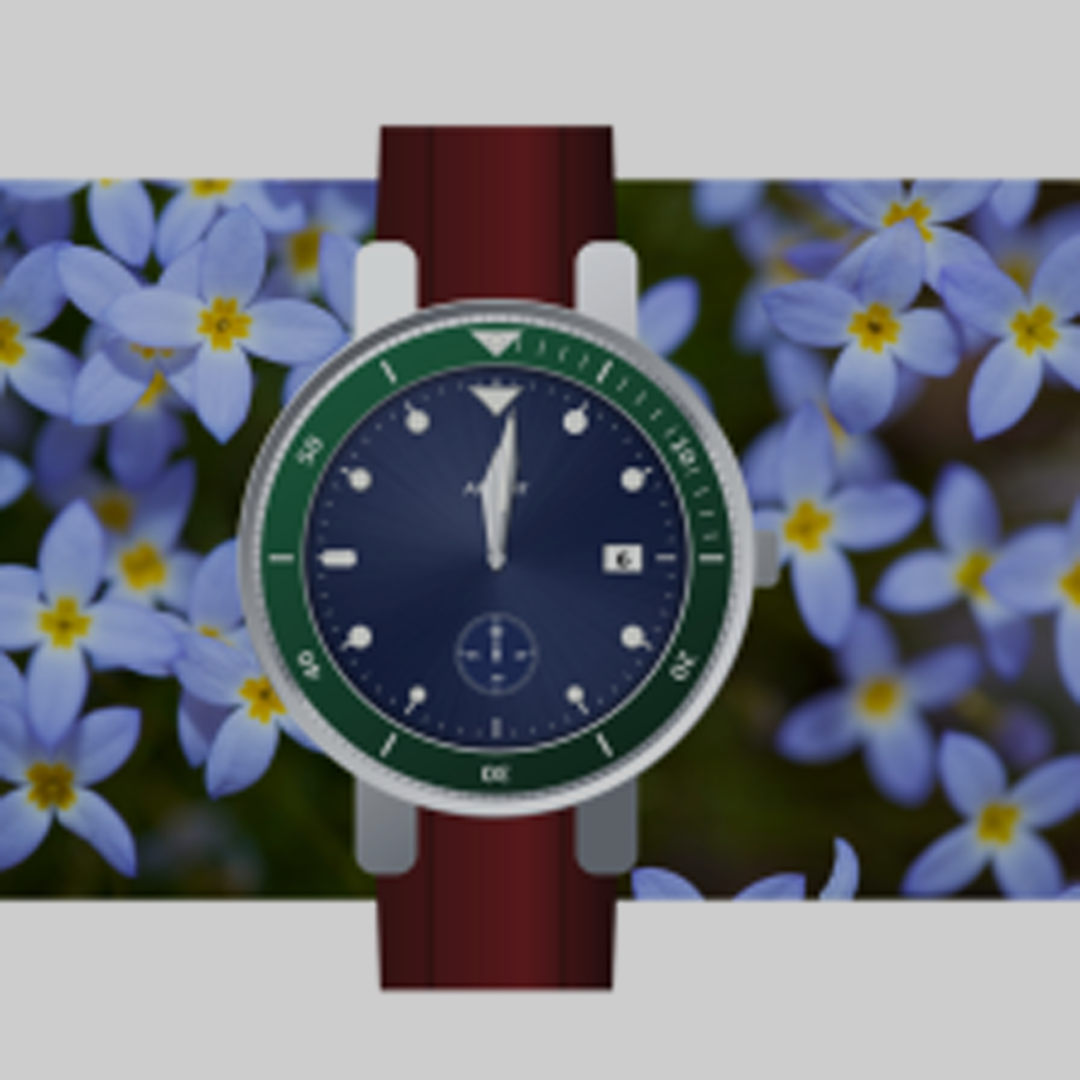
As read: 12.01
